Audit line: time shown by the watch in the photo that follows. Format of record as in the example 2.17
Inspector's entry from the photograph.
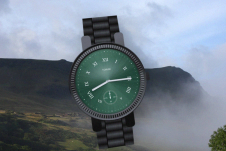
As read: 8.15
